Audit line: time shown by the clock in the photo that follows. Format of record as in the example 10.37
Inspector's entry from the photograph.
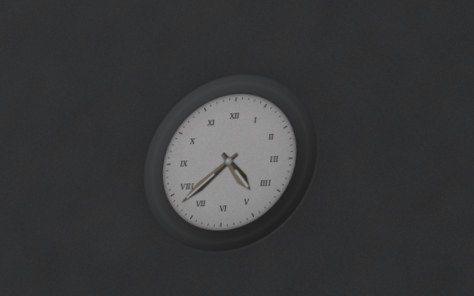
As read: 4.38
